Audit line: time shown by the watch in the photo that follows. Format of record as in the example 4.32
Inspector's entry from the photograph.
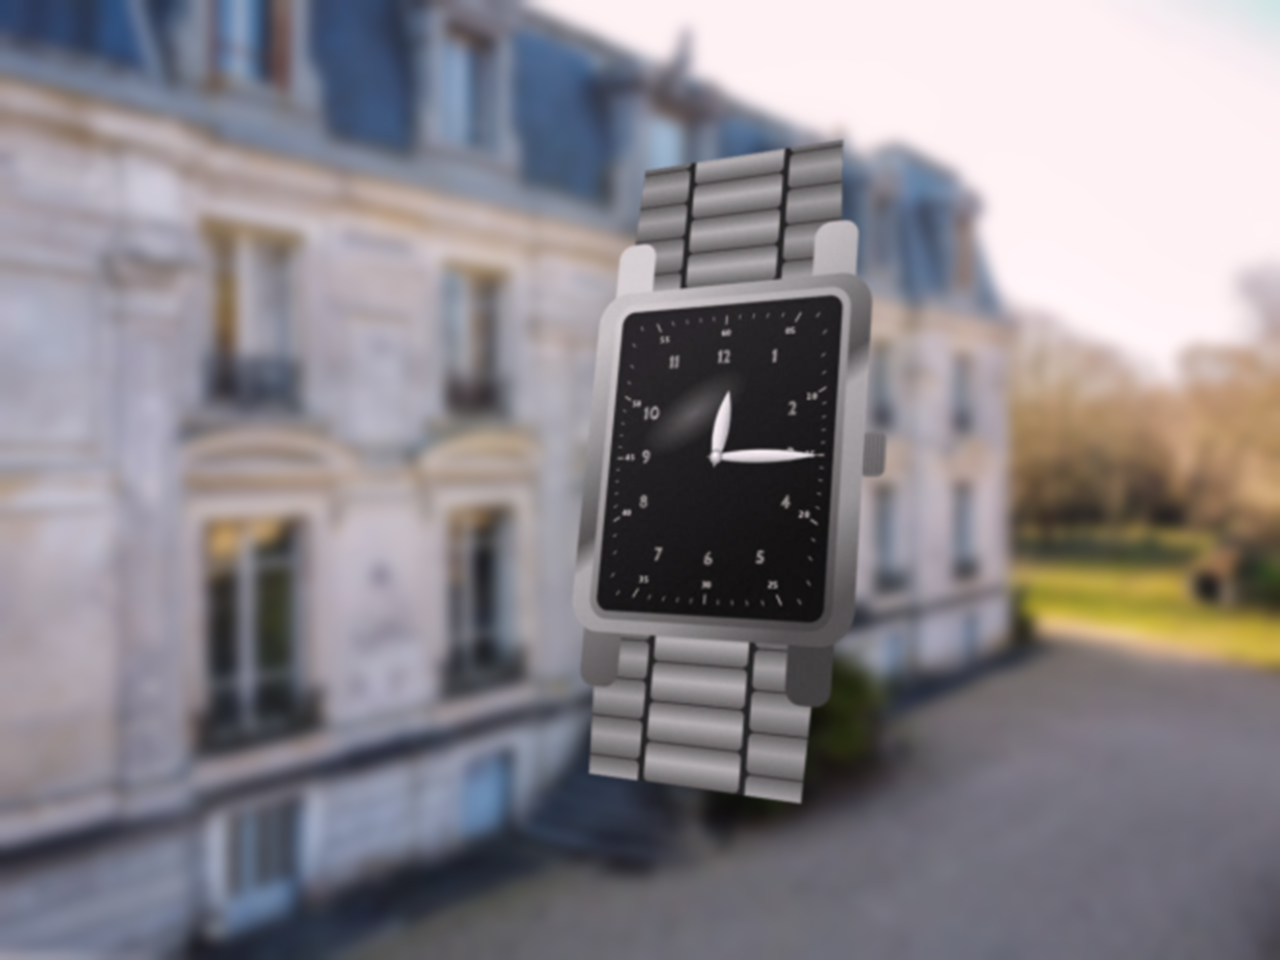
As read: 12.15
